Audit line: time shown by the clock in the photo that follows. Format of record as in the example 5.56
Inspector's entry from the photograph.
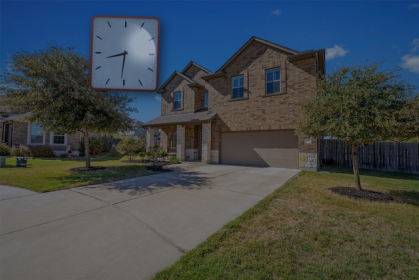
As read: 8.31
